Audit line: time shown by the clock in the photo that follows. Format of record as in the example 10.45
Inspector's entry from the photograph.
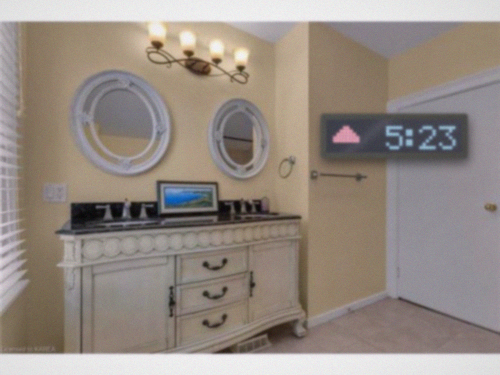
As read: 5.23
